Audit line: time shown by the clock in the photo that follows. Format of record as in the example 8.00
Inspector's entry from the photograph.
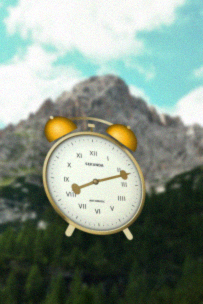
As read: 8.12
